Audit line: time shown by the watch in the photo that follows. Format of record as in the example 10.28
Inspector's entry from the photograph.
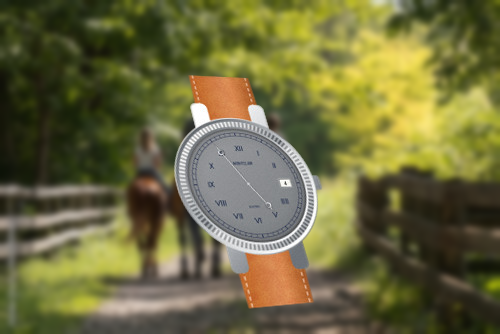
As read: 4.55
